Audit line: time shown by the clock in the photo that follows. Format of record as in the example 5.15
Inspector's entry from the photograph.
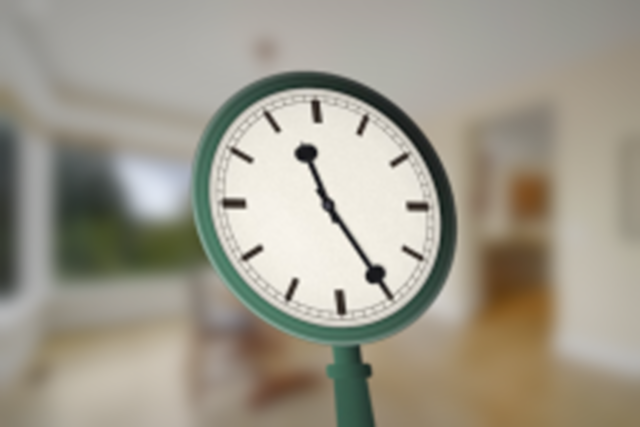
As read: 11.25
